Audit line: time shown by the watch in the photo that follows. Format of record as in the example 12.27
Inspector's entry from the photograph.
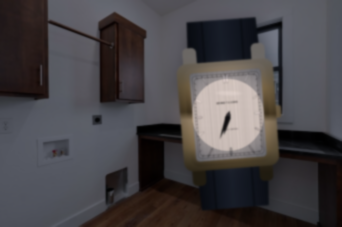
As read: 6.34
